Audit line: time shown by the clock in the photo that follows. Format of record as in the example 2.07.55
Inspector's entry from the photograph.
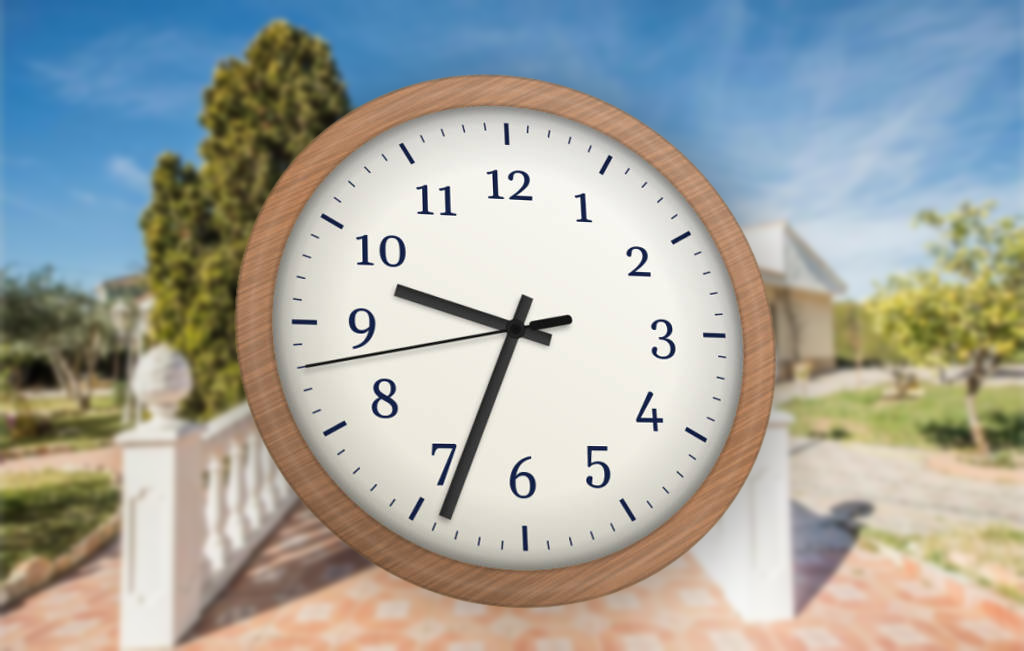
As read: 9.33.43
